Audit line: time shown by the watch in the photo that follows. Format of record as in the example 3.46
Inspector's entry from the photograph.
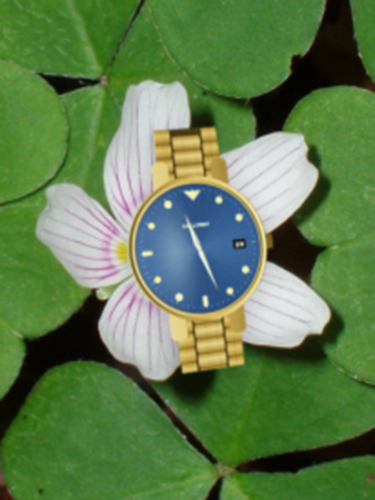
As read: 11.27
